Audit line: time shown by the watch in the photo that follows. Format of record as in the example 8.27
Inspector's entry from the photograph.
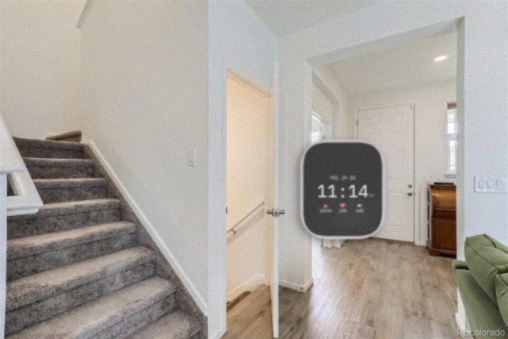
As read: 11.14
